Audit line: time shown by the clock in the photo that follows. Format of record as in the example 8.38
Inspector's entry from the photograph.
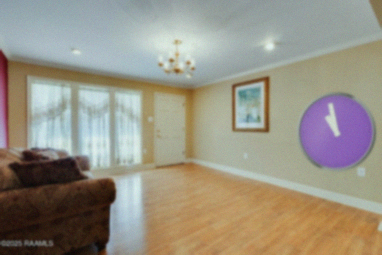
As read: 10.58
